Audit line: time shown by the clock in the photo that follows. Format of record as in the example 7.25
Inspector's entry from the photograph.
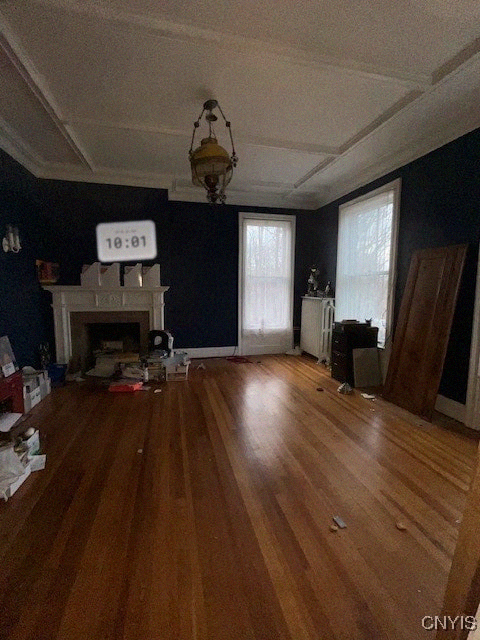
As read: 10.01
